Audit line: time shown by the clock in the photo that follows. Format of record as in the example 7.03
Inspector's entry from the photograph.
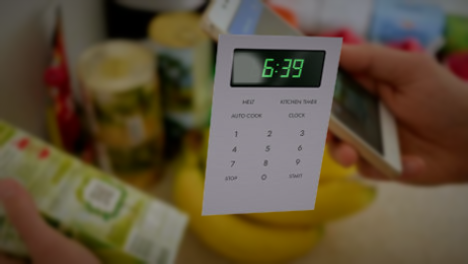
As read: 6.39
